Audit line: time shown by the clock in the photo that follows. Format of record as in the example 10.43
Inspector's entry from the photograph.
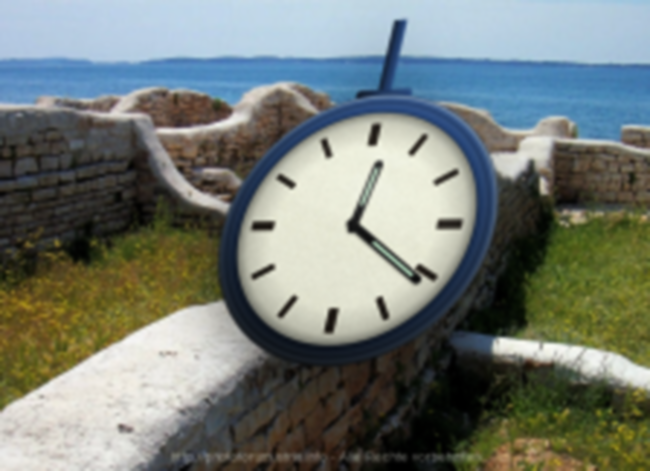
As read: 12.21
